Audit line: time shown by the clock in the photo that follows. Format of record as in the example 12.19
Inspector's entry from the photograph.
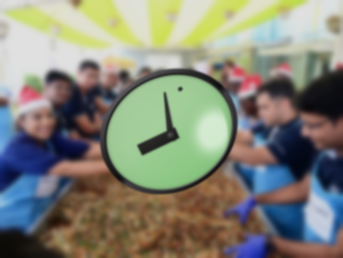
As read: 7.57
